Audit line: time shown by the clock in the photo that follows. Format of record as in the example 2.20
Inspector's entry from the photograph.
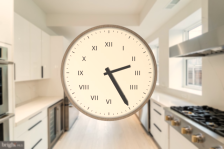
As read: 2.25
